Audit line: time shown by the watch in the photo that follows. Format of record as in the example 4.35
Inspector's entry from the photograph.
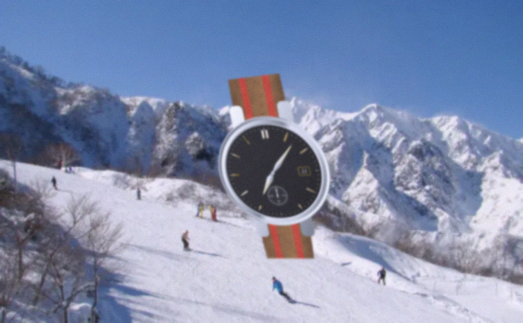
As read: 7.07
